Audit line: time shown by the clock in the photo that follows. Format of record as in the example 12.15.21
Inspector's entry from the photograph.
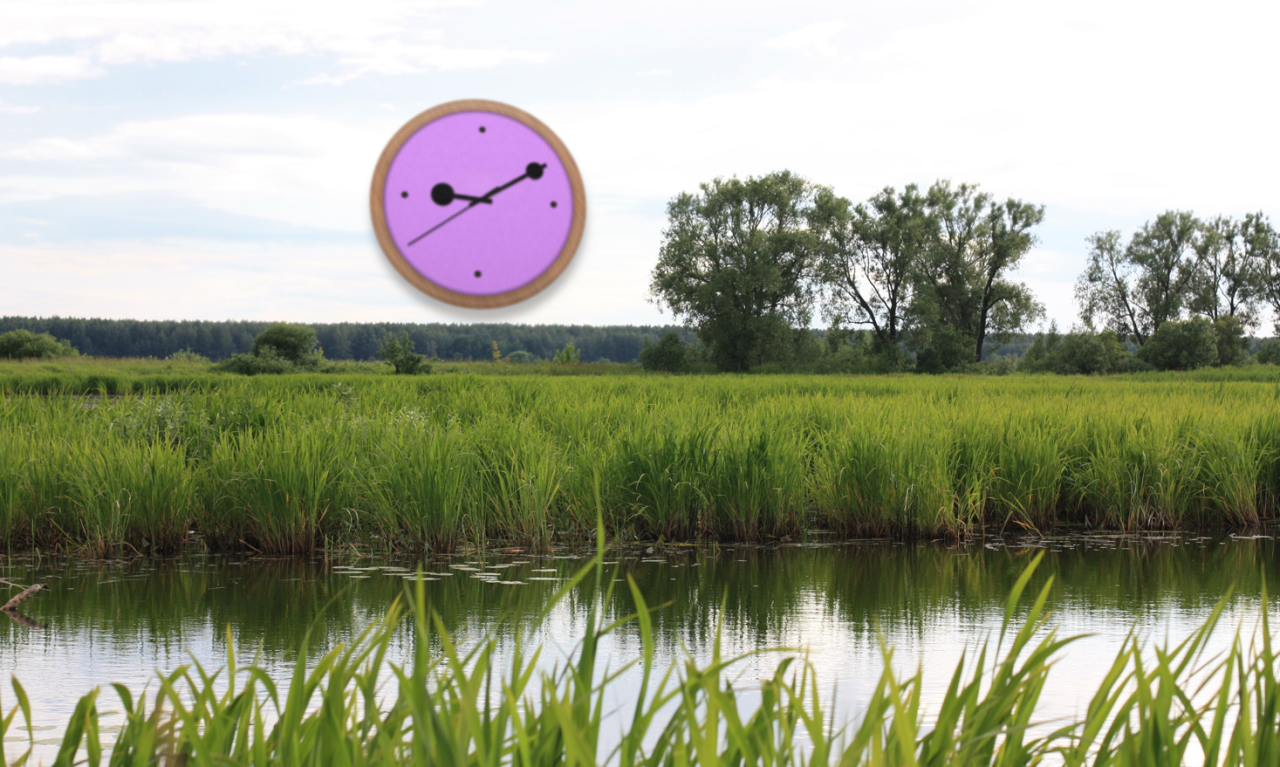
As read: 9.09.39
